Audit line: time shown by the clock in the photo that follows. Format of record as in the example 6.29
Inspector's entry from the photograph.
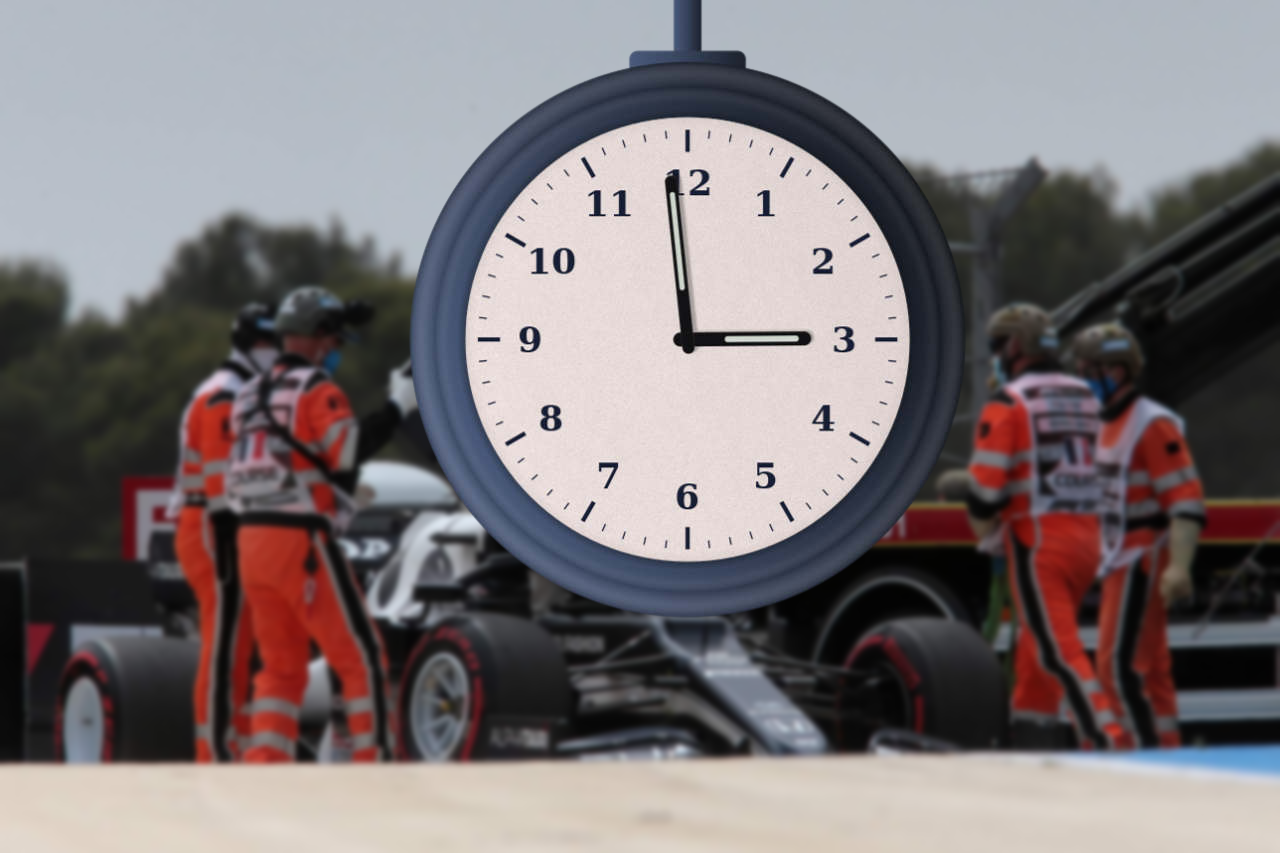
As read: 2.59
